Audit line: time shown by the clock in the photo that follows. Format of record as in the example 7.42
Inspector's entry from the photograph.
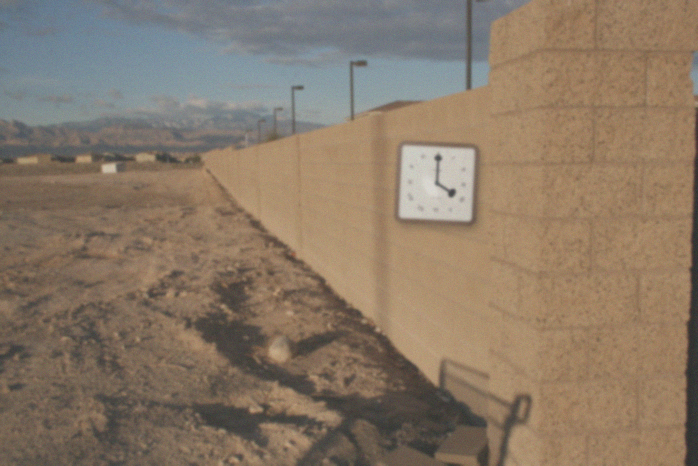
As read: 4.00
